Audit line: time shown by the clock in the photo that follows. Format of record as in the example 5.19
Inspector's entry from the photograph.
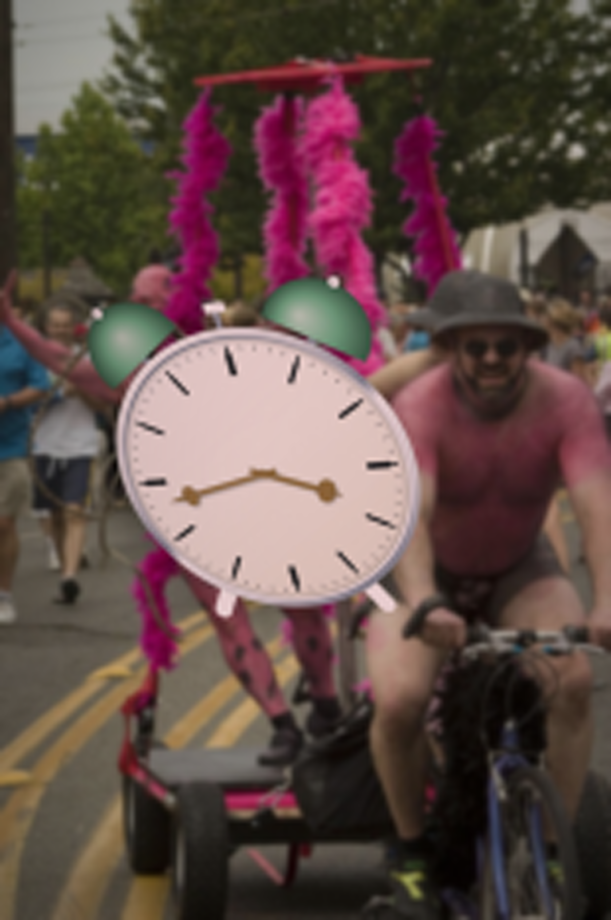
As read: 3.43
